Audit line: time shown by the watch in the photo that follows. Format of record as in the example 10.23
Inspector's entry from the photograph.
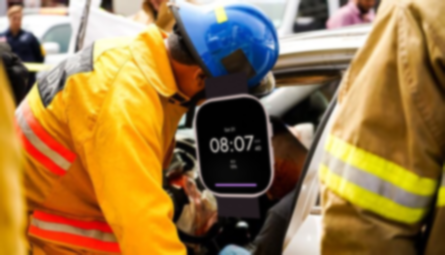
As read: 8.07
